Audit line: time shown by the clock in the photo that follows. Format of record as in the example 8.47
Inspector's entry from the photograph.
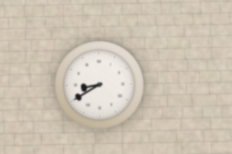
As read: 8.40
